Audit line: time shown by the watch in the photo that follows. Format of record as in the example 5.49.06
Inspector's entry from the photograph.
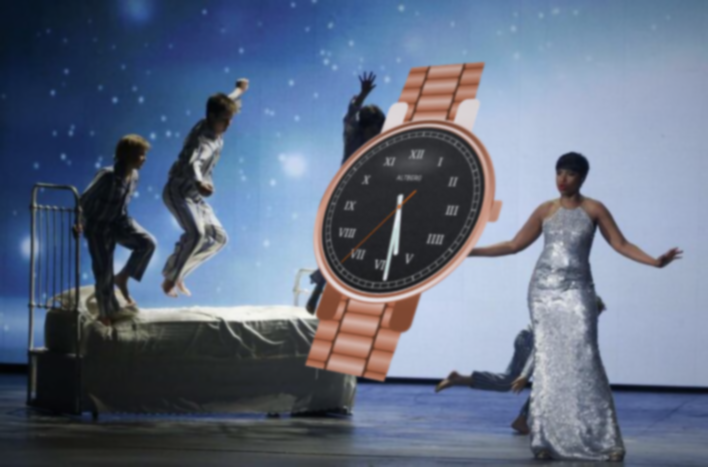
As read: 5.28.36
